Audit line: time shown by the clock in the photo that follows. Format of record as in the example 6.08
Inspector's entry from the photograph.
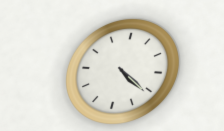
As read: 4.21
